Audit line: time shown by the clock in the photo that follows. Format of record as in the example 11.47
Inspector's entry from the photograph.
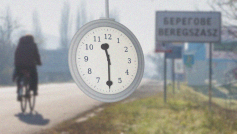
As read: 11.30
